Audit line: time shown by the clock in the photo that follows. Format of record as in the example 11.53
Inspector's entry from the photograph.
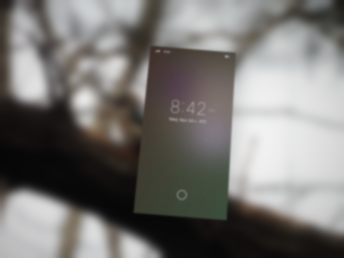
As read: 8.42
